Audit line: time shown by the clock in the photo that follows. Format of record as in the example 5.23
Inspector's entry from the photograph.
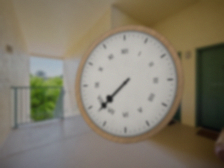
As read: 7.38
